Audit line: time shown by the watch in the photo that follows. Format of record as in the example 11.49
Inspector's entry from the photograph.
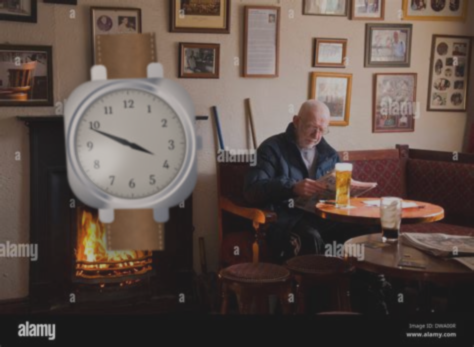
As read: 3.49
